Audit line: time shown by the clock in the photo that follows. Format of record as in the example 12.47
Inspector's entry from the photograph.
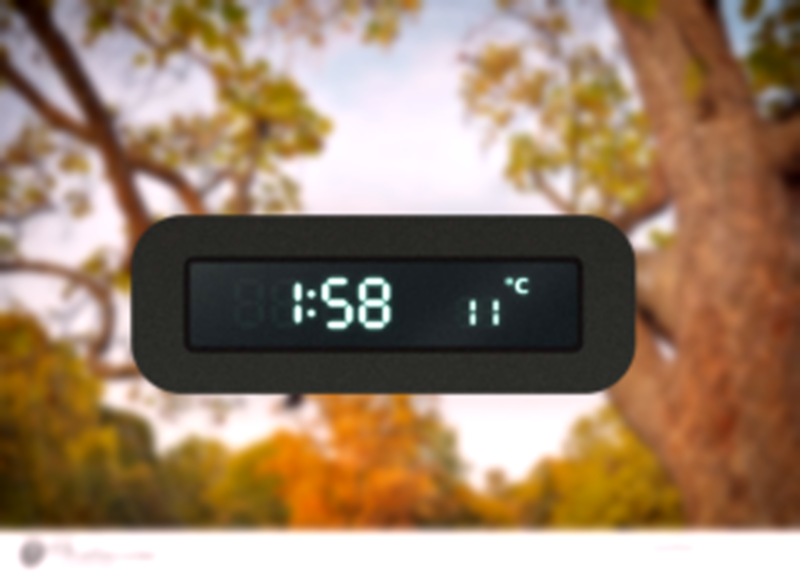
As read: 1.58
